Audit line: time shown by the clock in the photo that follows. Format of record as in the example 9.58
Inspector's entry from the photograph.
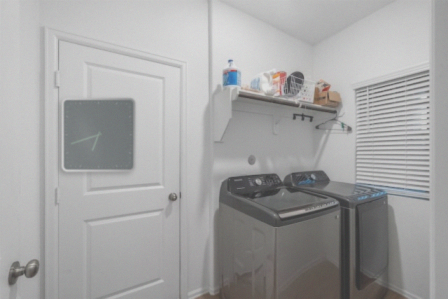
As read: 6.42
